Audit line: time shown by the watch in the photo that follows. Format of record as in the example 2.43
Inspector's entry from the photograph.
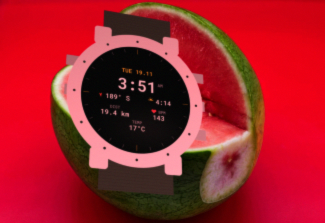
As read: 3.51
